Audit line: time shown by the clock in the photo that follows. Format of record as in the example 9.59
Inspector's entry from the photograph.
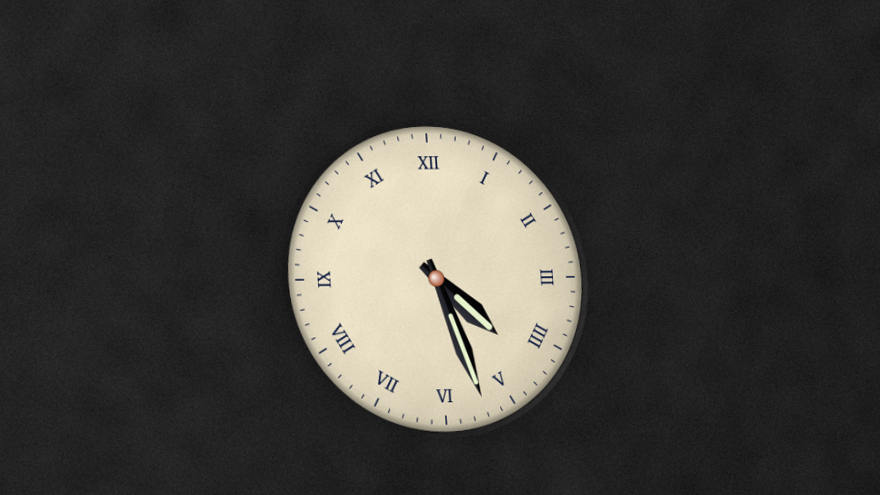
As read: 4.27
